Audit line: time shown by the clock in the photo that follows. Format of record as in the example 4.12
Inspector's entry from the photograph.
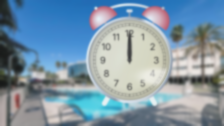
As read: 12.00
